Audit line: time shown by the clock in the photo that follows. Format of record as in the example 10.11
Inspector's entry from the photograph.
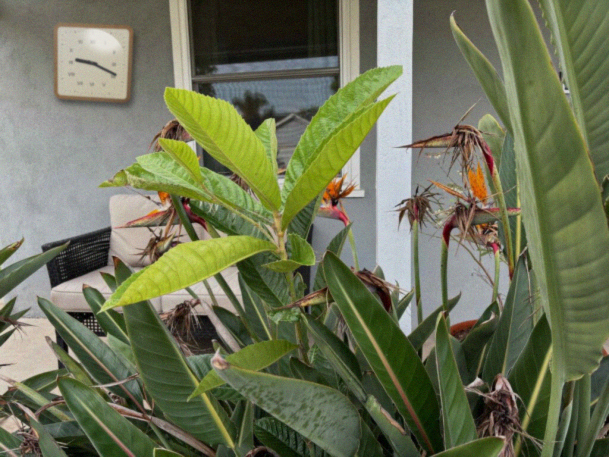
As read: 9.19
